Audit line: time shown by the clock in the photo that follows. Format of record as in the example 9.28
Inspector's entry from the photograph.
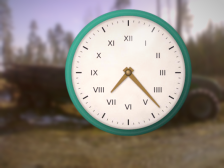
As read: 7.23
